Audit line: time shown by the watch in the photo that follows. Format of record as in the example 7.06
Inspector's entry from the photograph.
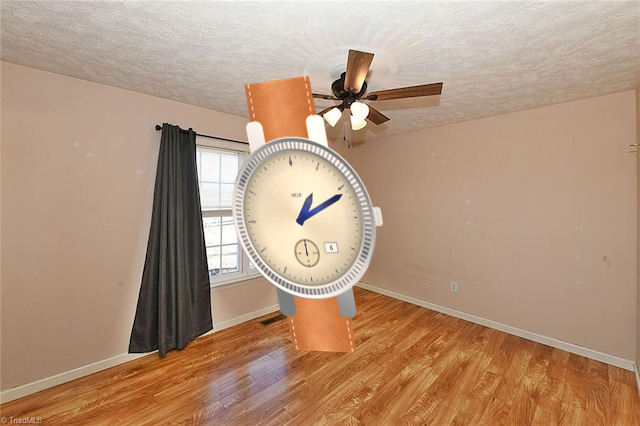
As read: 1.11
